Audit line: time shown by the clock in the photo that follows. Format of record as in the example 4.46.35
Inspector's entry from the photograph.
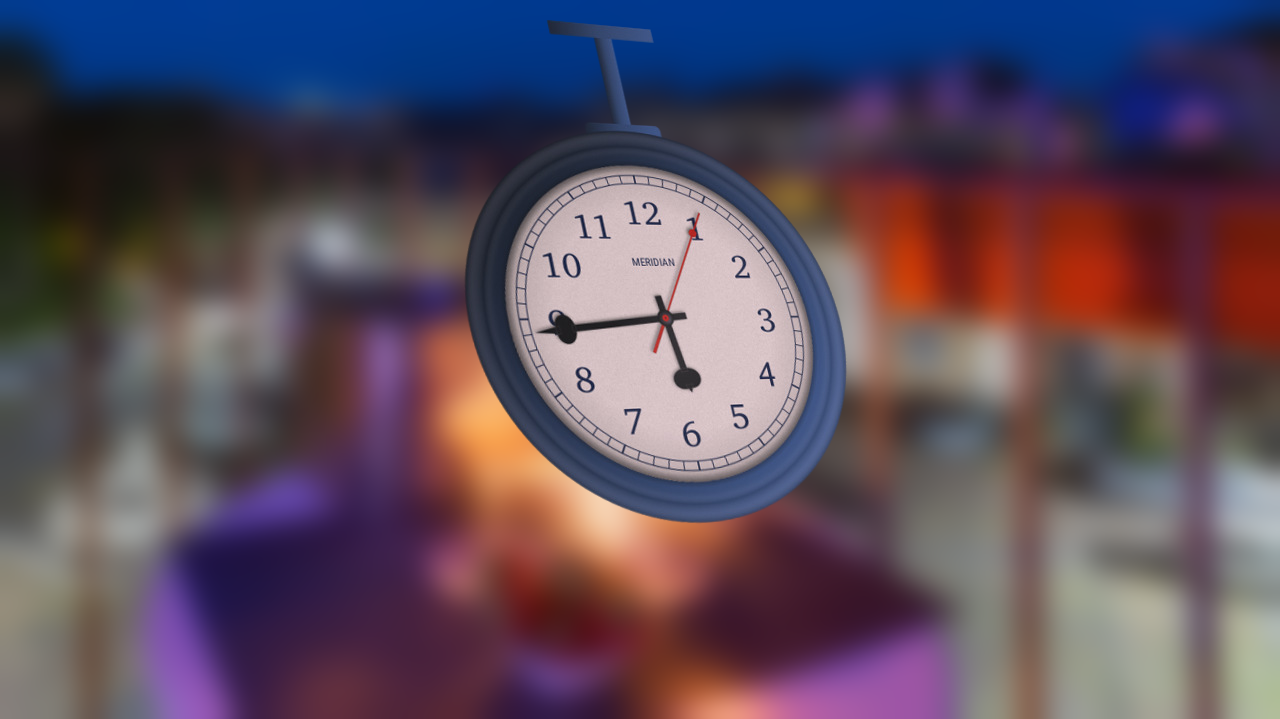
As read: 5.44.05
